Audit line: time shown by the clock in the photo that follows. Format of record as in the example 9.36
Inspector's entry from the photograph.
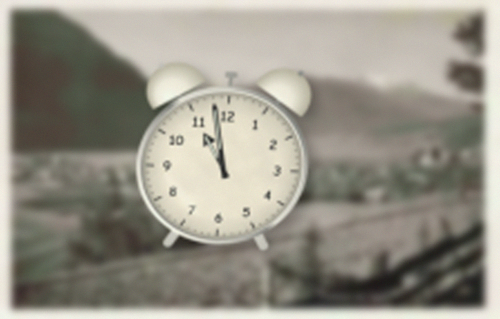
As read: 10.58
